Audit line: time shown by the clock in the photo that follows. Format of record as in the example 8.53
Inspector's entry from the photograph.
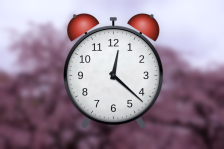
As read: 12.22
